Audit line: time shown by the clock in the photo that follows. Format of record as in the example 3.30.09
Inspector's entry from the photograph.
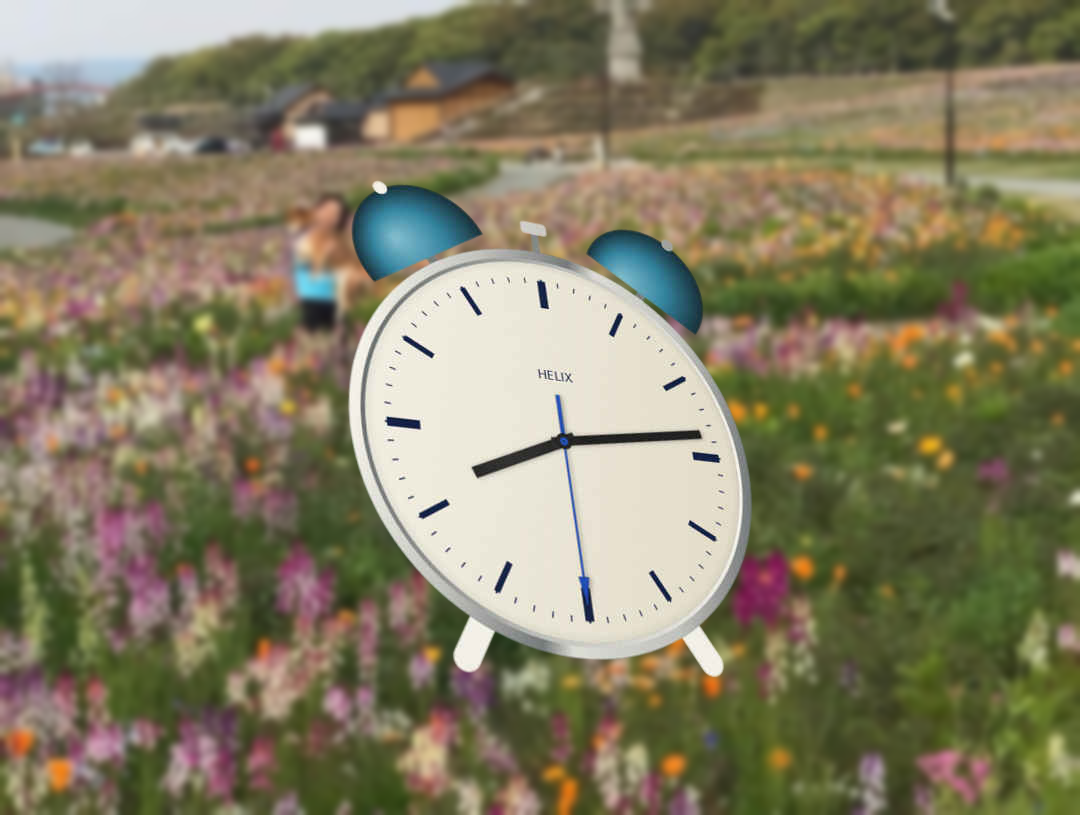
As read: 8.13.30
